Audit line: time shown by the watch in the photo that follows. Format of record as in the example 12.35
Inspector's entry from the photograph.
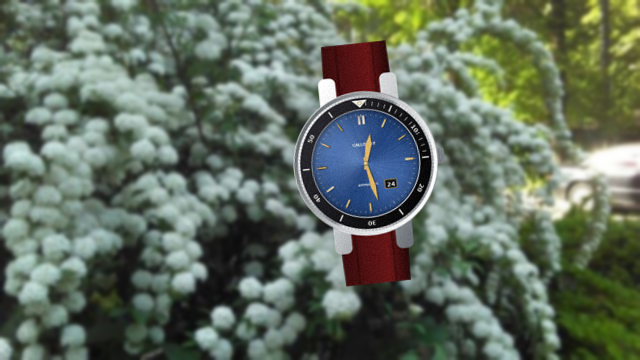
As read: 12.28
